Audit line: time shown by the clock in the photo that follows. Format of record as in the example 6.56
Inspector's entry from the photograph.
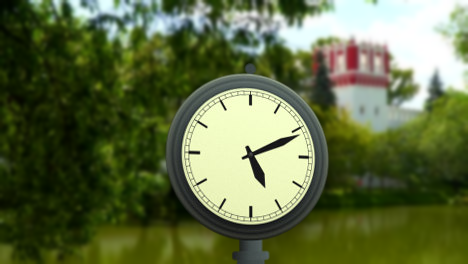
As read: 5.11
